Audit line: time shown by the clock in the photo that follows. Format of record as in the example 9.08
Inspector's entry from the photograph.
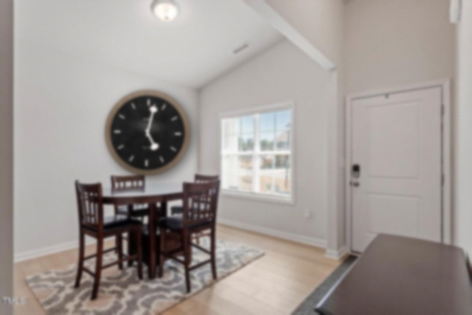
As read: 5.02
